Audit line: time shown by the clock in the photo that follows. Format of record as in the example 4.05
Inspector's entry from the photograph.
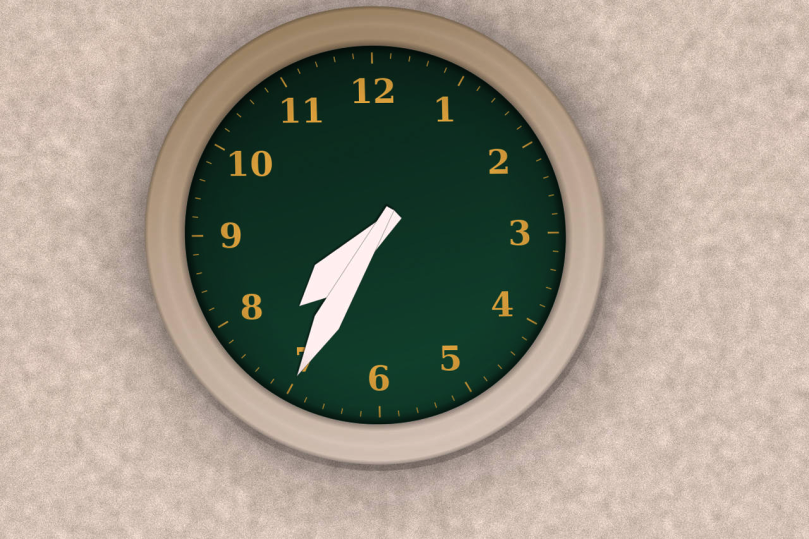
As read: 7.35
